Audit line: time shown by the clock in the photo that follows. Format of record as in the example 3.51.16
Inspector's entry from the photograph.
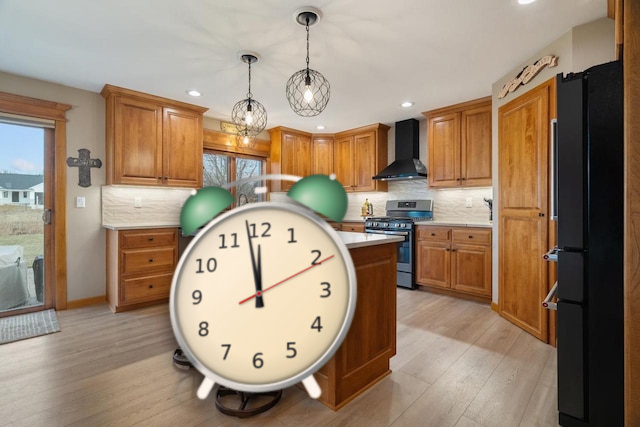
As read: 11.58.11
